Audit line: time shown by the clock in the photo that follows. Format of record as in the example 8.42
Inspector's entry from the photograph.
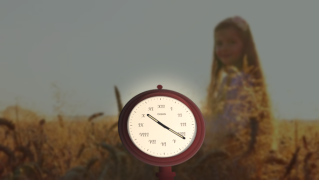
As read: 10.21
